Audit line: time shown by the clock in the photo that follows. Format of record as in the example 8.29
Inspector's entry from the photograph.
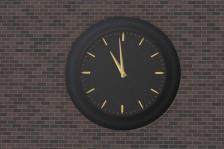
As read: 10.59
